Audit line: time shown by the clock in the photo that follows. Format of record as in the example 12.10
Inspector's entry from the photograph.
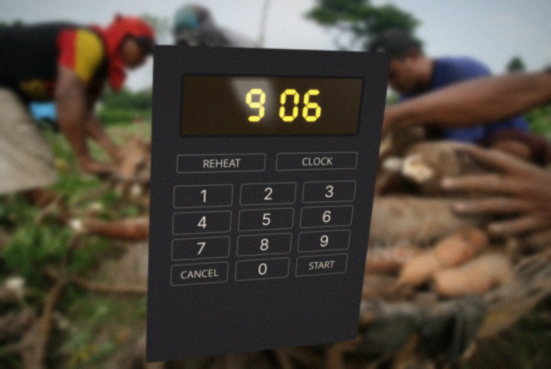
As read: 9.06
